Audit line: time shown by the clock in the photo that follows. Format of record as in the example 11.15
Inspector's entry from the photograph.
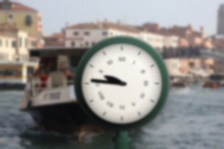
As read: 9.46
